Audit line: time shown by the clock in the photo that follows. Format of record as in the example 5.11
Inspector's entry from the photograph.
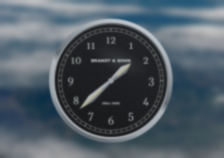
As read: 1.38
